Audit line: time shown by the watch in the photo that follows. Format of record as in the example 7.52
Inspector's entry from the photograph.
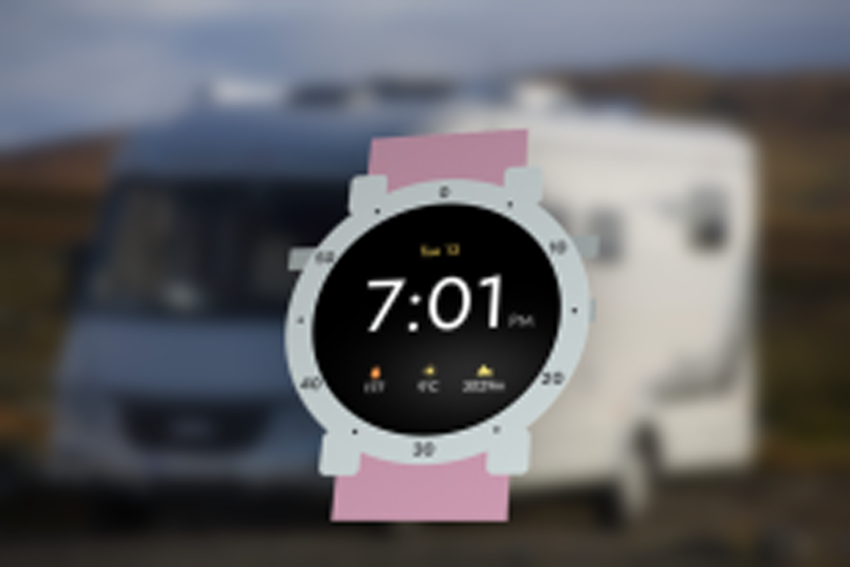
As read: 7.01
